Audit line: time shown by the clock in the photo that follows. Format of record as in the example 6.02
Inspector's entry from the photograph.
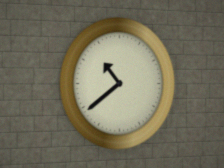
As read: 10.39
